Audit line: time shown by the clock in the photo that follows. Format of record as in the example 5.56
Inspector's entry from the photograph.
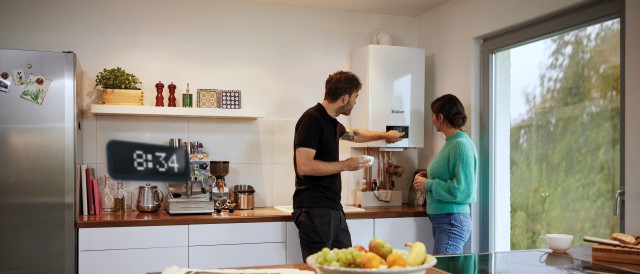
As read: 8.34
